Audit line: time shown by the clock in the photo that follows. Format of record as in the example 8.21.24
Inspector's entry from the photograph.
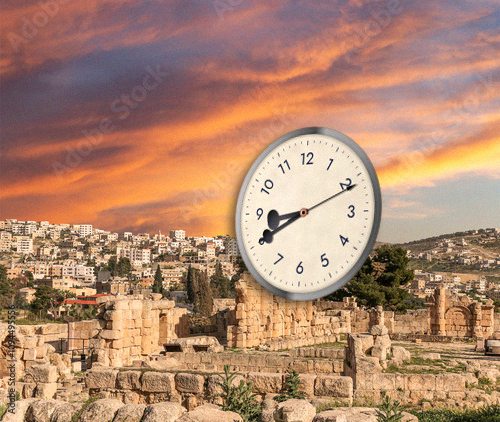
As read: 8.40.11
